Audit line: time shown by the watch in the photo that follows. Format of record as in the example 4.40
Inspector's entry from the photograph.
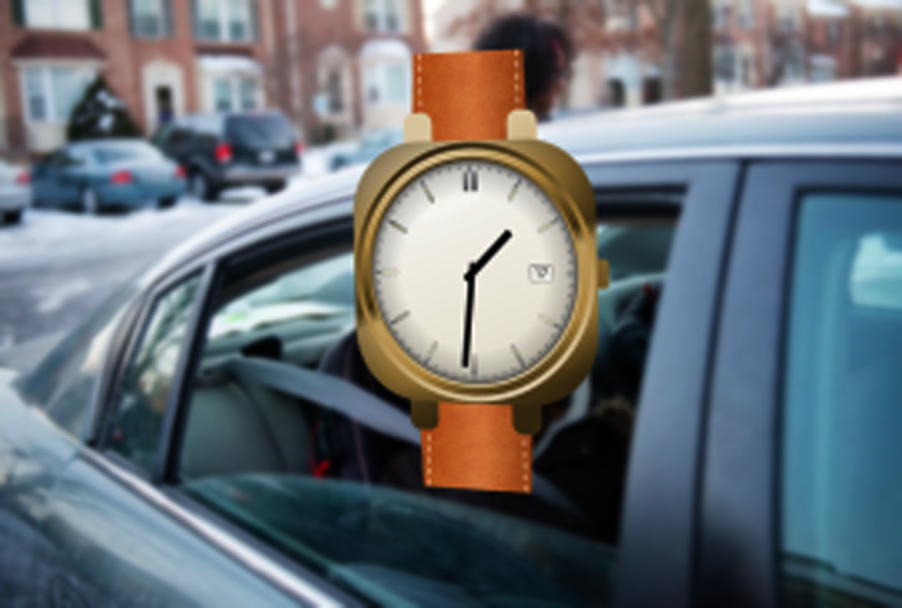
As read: 1.31
